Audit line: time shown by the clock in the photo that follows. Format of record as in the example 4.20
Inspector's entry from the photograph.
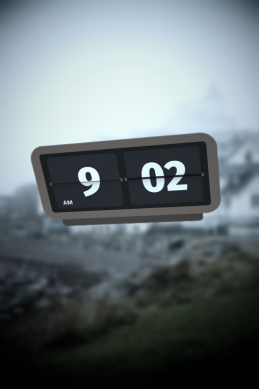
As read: 9.02
